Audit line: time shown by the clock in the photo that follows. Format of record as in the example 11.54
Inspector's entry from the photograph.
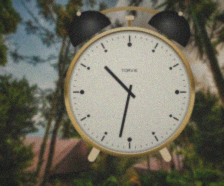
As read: 10.32
